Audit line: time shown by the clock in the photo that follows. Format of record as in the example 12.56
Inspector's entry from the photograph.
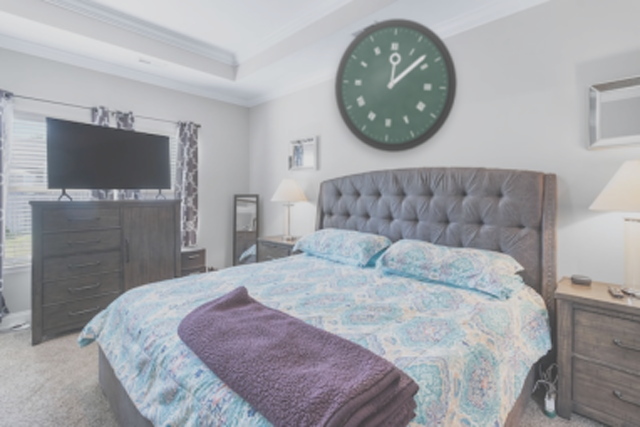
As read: 12.08
